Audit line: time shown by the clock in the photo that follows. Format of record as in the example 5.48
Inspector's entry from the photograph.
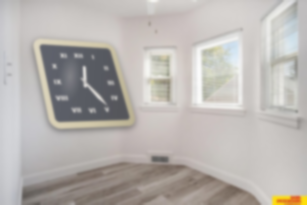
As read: 12.24
